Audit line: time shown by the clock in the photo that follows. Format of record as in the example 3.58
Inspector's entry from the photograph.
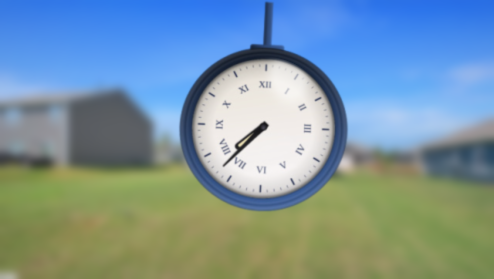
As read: 7.37
